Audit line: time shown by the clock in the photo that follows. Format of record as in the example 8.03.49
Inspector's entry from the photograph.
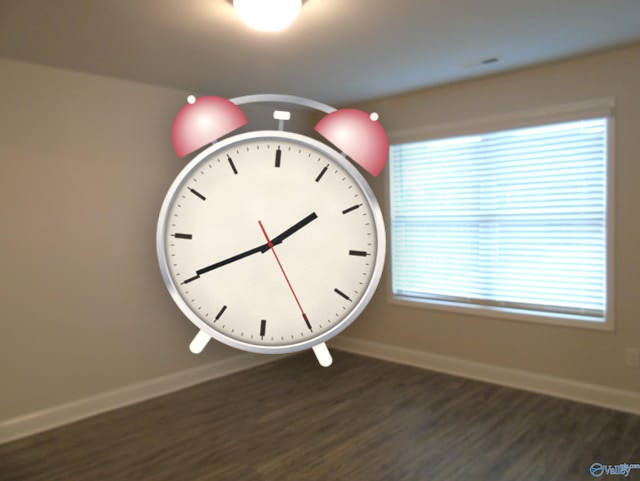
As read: 1.40.25
